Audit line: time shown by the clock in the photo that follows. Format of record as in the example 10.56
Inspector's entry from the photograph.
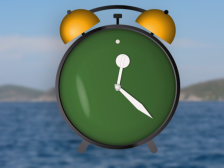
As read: 12.22
